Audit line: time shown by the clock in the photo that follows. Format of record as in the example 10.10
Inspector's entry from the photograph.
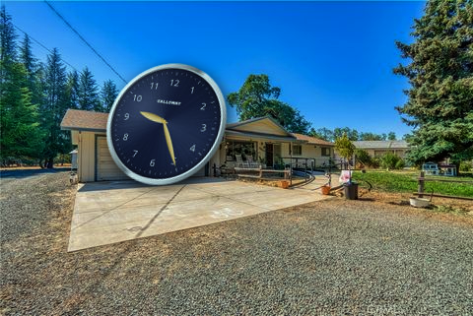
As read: 9.25
